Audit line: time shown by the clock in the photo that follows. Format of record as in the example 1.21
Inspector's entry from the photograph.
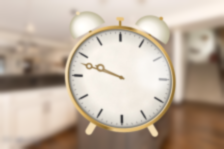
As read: 9.48
